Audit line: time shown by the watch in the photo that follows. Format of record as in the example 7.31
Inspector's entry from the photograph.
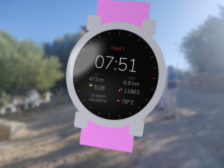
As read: 7.51
